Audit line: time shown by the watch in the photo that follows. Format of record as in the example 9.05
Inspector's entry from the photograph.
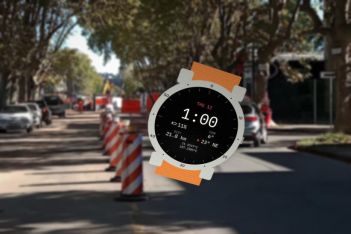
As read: 1.00
